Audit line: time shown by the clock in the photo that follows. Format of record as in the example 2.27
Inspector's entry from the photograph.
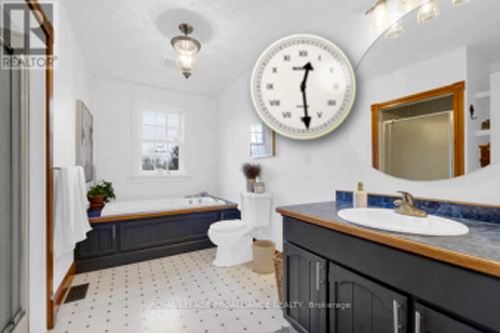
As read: 12.29
